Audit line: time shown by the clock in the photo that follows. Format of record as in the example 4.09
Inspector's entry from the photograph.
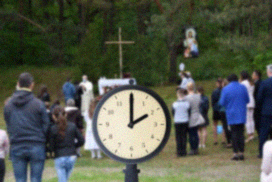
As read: 2.00
